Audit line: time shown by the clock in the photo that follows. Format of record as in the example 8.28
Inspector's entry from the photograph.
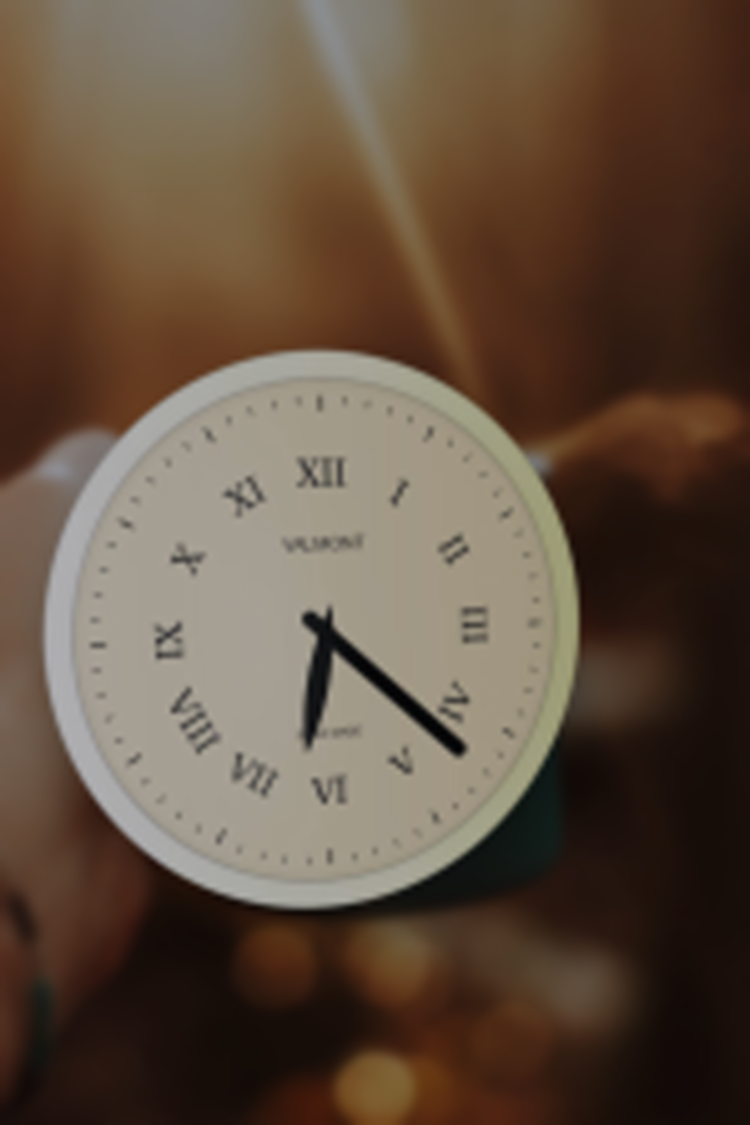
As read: 6.22
